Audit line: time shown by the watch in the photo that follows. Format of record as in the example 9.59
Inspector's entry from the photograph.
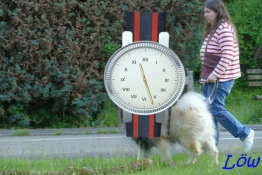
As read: 11.27
